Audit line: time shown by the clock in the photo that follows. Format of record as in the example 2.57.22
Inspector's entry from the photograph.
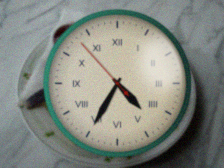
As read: 4.34.53
